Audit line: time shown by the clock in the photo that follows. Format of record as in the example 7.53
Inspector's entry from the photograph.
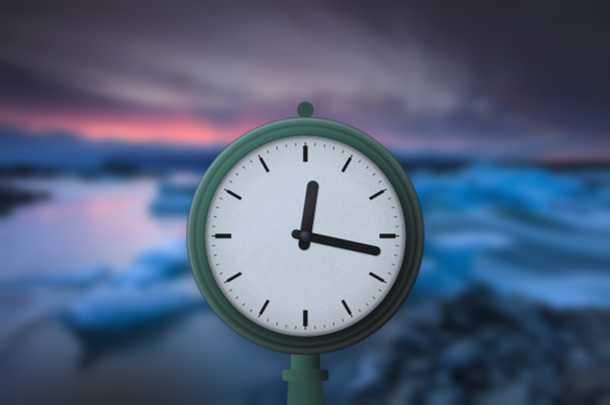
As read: 12.17
